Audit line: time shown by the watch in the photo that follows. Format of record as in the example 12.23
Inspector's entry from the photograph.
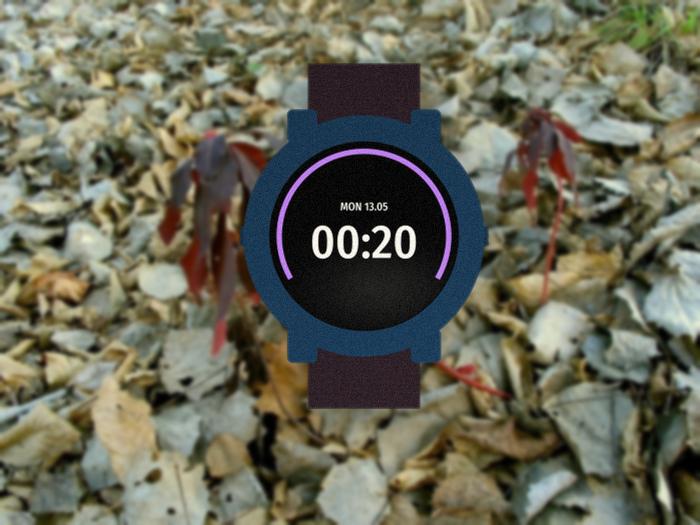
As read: 0.20
